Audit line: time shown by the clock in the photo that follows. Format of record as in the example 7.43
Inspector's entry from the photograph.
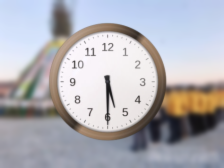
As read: 5.30
